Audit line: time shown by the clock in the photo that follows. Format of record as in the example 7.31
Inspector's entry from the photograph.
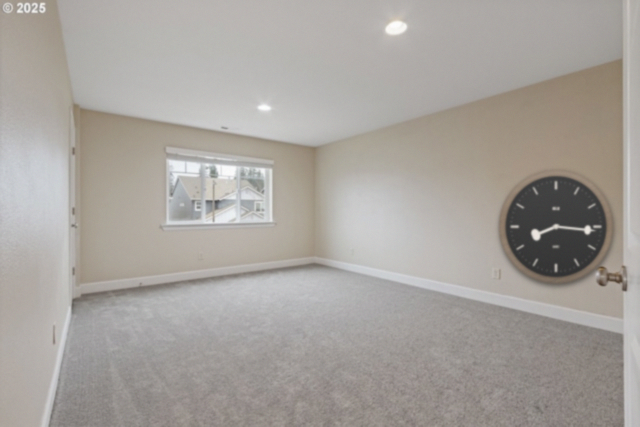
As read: 8.16
